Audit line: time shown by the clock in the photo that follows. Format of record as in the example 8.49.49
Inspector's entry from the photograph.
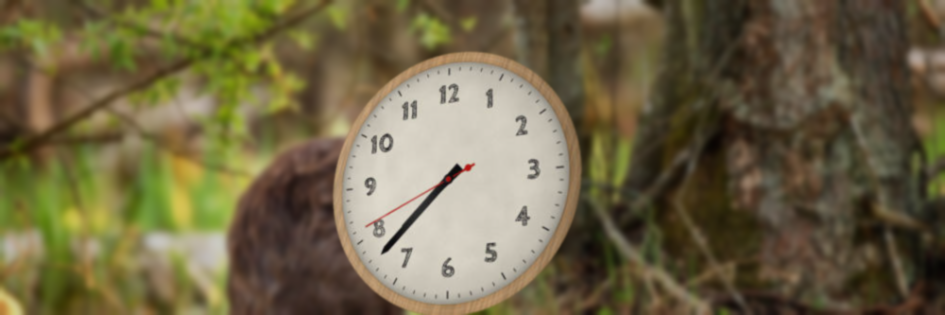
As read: 7.37.41
